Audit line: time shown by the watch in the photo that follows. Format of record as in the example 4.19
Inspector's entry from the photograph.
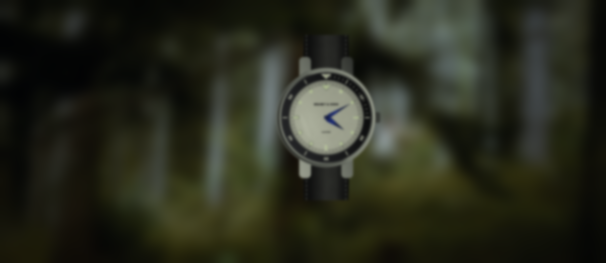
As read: 4.10
